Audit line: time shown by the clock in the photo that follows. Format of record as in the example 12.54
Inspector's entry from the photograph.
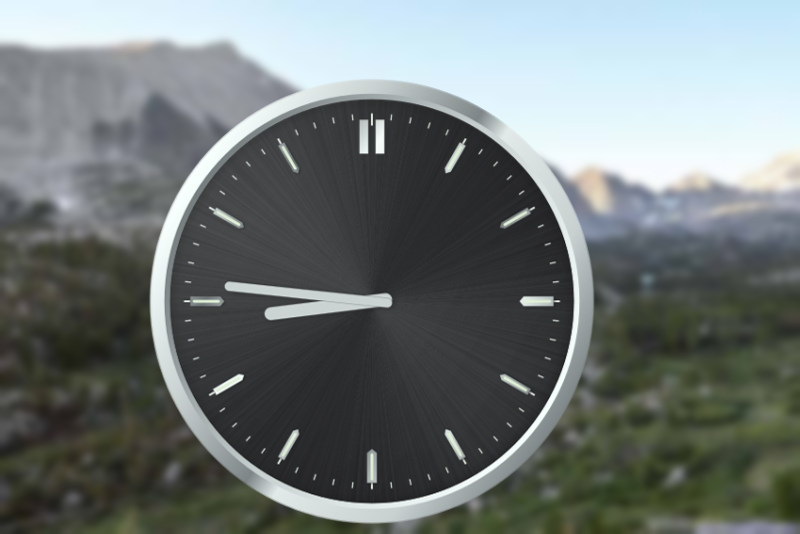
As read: 8.46
